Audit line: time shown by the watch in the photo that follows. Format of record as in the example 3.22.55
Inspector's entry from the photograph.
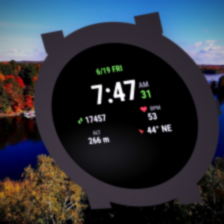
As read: 7.47.31
